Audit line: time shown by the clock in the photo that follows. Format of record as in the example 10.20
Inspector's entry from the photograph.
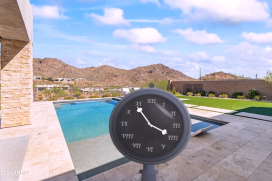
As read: 3.54
